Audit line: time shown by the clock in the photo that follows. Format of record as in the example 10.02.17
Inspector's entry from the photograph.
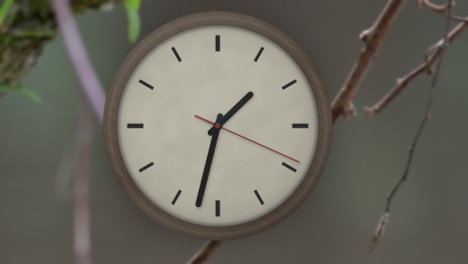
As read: 1.32.19
